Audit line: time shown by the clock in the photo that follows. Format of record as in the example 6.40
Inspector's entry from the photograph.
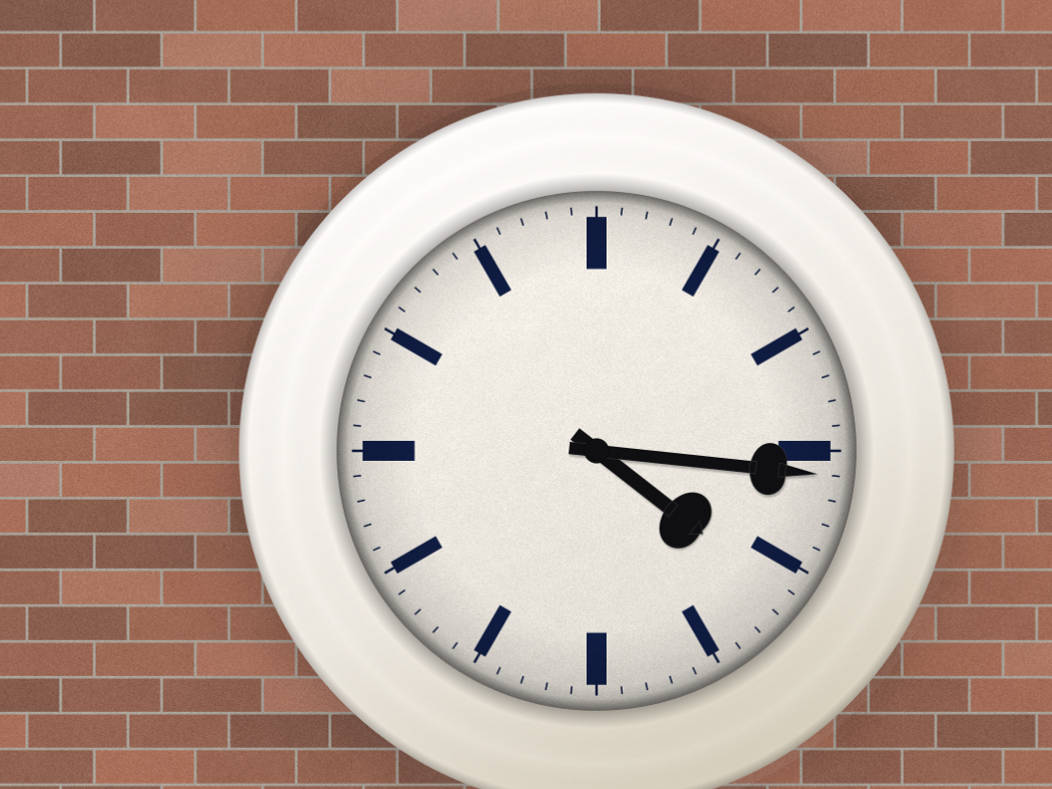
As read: 4.16
